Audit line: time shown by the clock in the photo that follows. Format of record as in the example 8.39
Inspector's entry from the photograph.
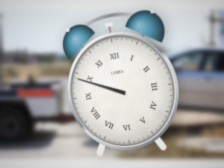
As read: 9.49
